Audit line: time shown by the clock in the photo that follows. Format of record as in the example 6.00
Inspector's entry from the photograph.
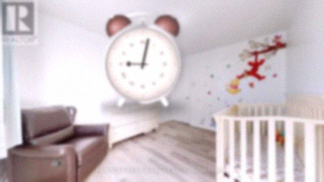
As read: 9.02
